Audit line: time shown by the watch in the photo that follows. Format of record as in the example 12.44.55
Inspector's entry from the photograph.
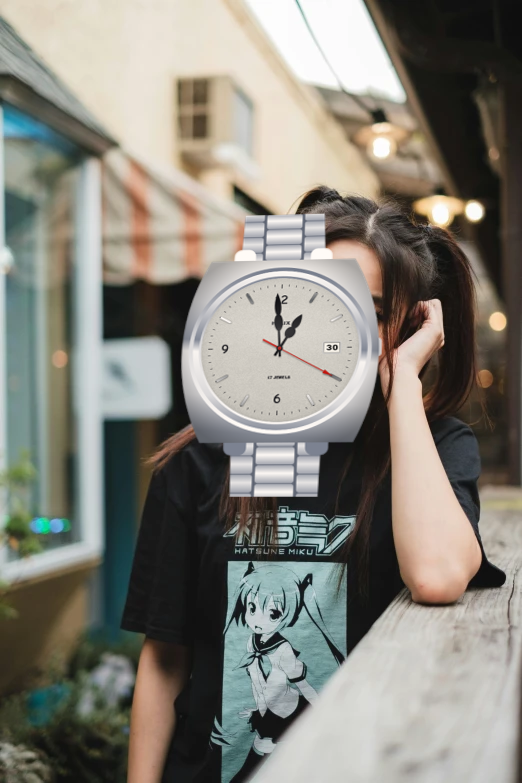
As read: 12.59.20
